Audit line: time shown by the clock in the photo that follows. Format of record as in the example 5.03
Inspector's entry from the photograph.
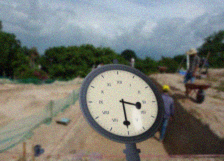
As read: 3.30
